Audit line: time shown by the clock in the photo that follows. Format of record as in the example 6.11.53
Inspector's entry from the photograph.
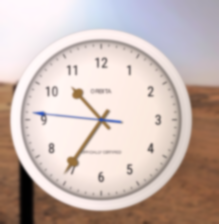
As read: 10.35.46
